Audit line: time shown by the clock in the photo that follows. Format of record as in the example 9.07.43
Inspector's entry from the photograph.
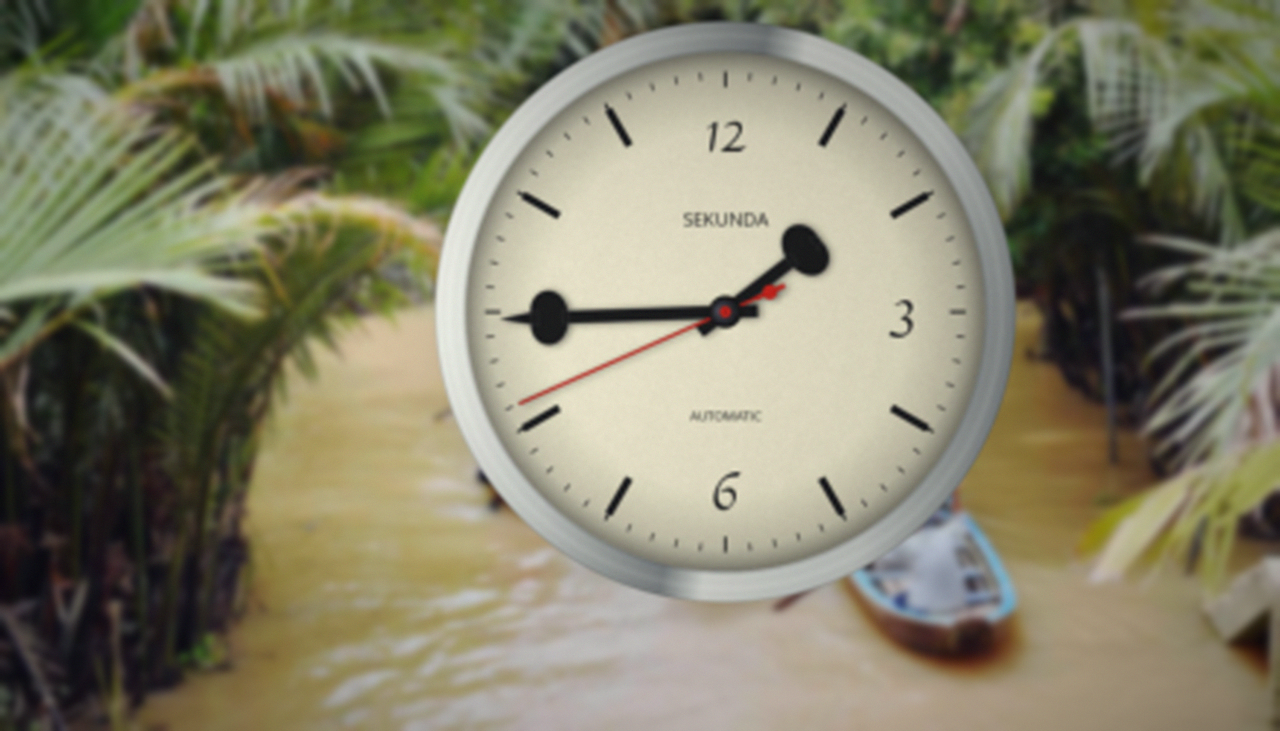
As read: 1.44.41
